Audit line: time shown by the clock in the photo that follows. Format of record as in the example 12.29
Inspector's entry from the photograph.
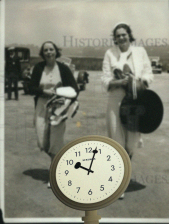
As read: 10.03
